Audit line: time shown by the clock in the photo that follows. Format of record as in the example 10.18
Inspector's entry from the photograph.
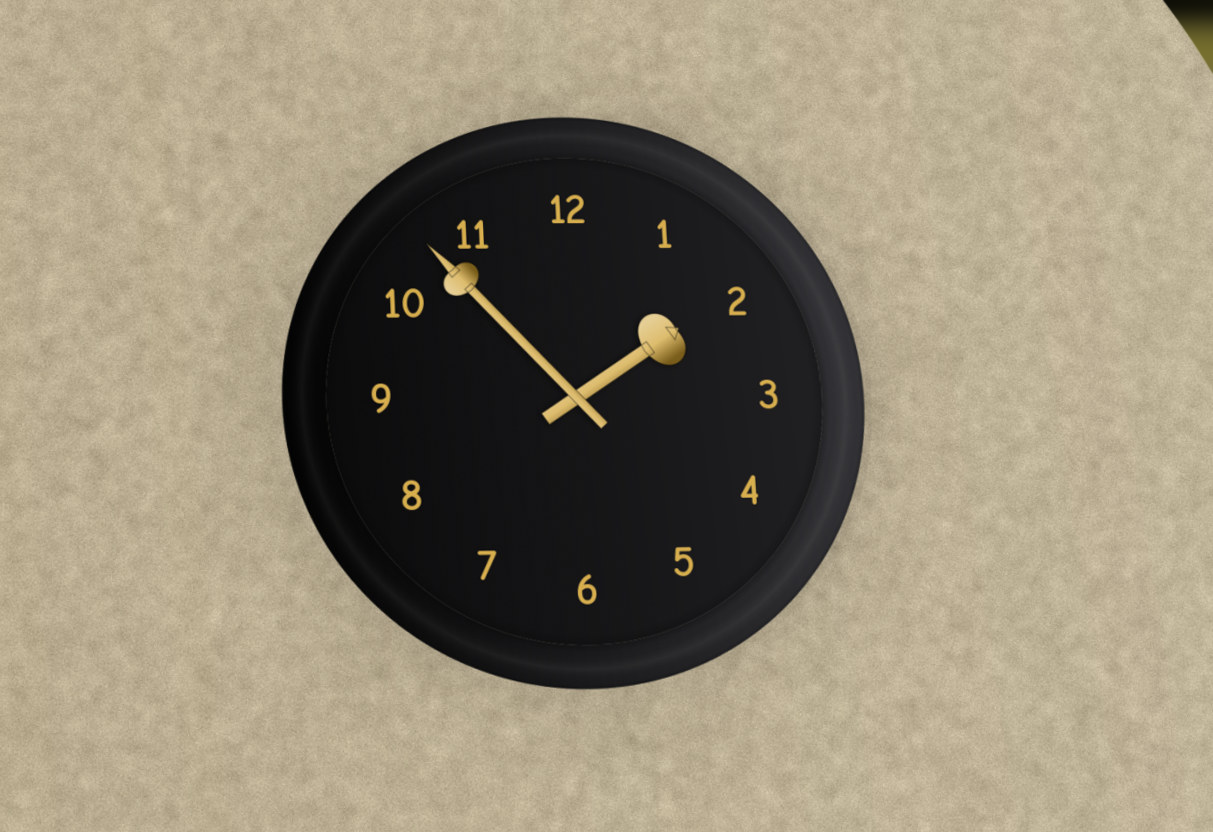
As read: 1.53
